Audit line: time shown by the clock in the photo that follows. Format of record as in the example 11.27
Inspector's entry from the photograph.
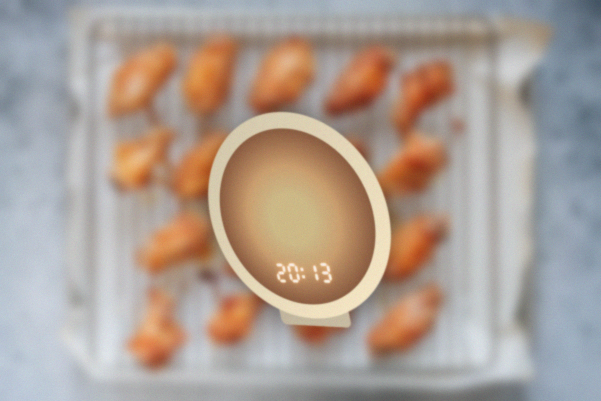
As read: 20.13
